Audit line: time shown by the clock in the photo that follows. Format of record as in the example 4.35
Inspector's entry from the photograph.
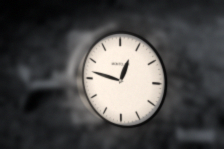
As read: 12.47
